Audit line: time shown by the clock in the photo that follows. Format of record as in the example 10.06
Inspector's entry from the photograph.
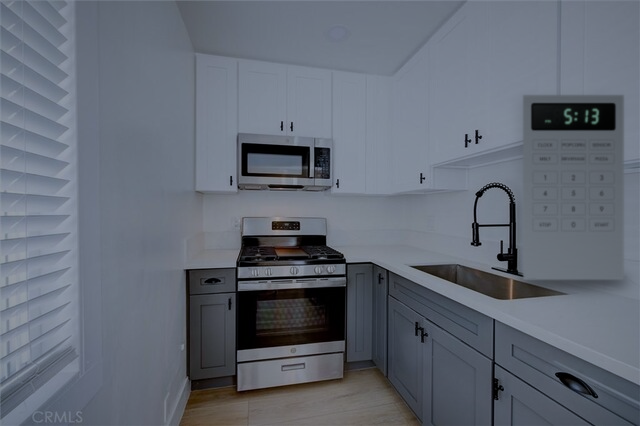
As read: 5.13
